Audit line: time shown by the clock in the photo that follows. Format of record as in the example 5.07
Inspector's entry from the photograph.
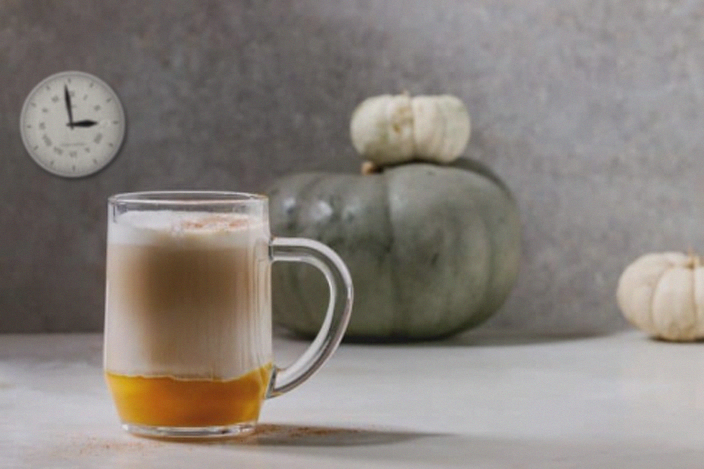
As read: 2.59
